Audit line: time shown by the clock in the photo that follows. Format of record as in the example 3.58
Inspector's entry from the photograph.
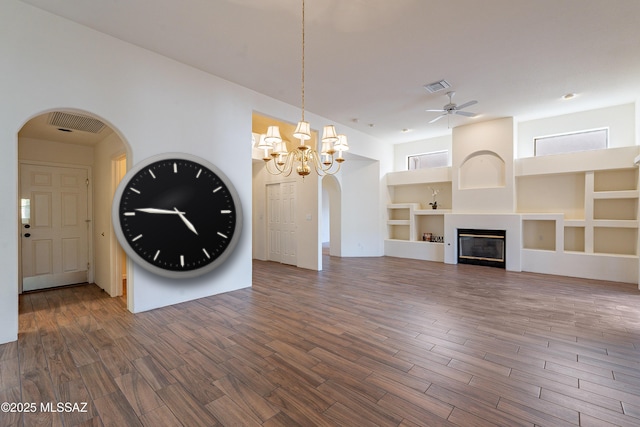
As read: 4.46
